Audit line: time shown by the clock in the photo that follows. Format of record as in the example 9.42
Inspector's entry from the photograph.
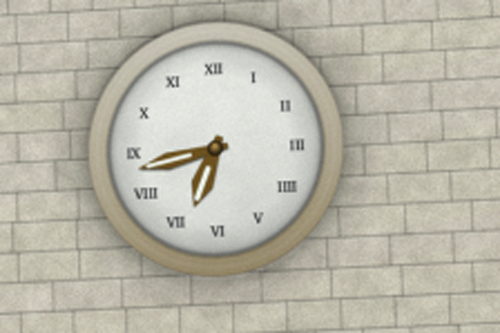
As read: 6.43
